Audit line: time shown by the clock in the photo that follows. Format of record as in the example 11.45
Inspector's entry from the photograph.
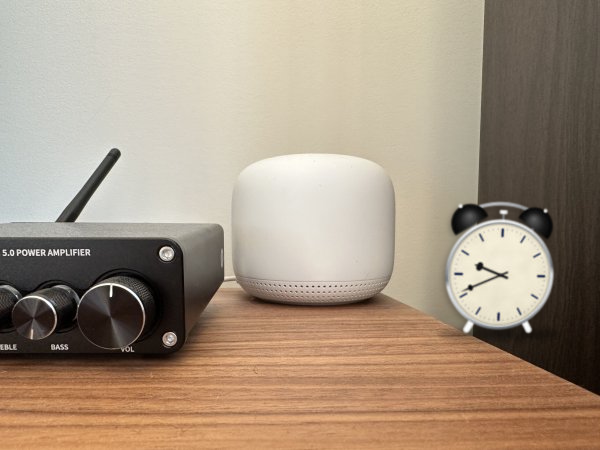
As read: 9.41
